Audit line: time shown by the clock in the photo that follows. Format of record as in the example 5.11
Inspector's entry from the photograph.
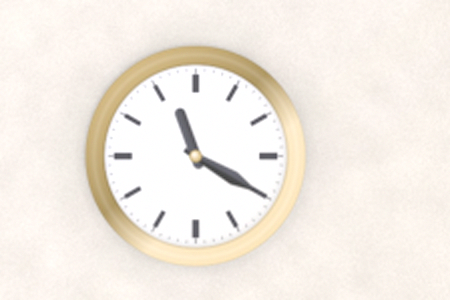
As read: 11.20
